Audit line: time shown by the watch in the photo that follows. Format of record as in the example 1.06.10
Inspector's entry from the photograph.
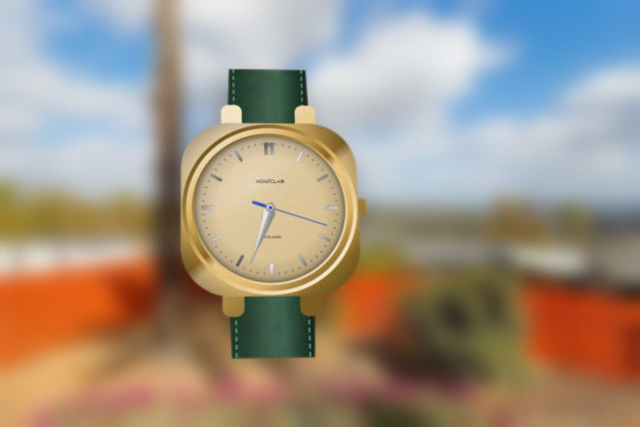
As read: 6.33.18
